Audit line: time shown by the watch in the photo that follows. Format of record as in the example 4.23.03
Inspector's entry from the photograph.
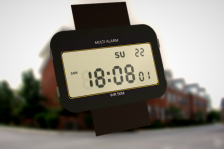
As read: 18.08.01
